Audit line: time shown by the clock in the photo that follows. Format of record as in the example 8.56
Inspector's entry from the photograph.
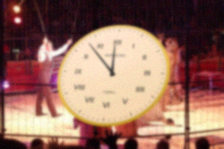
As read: 11.53
